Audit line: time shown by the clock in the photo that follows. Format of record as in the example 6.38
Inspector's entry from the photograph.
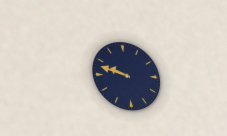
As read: 9.48
